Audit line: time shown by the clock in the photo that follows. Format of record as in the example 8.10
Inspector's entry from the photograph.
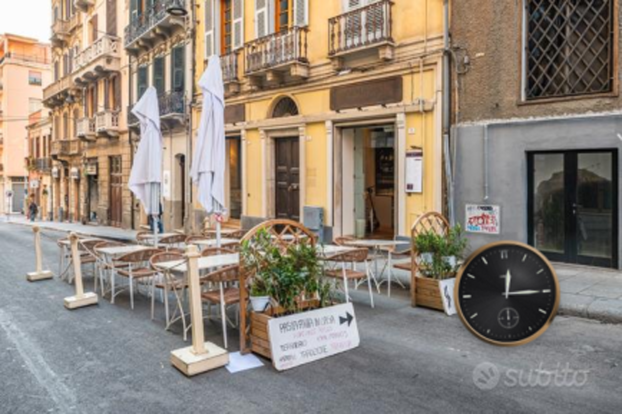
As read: 12.15
